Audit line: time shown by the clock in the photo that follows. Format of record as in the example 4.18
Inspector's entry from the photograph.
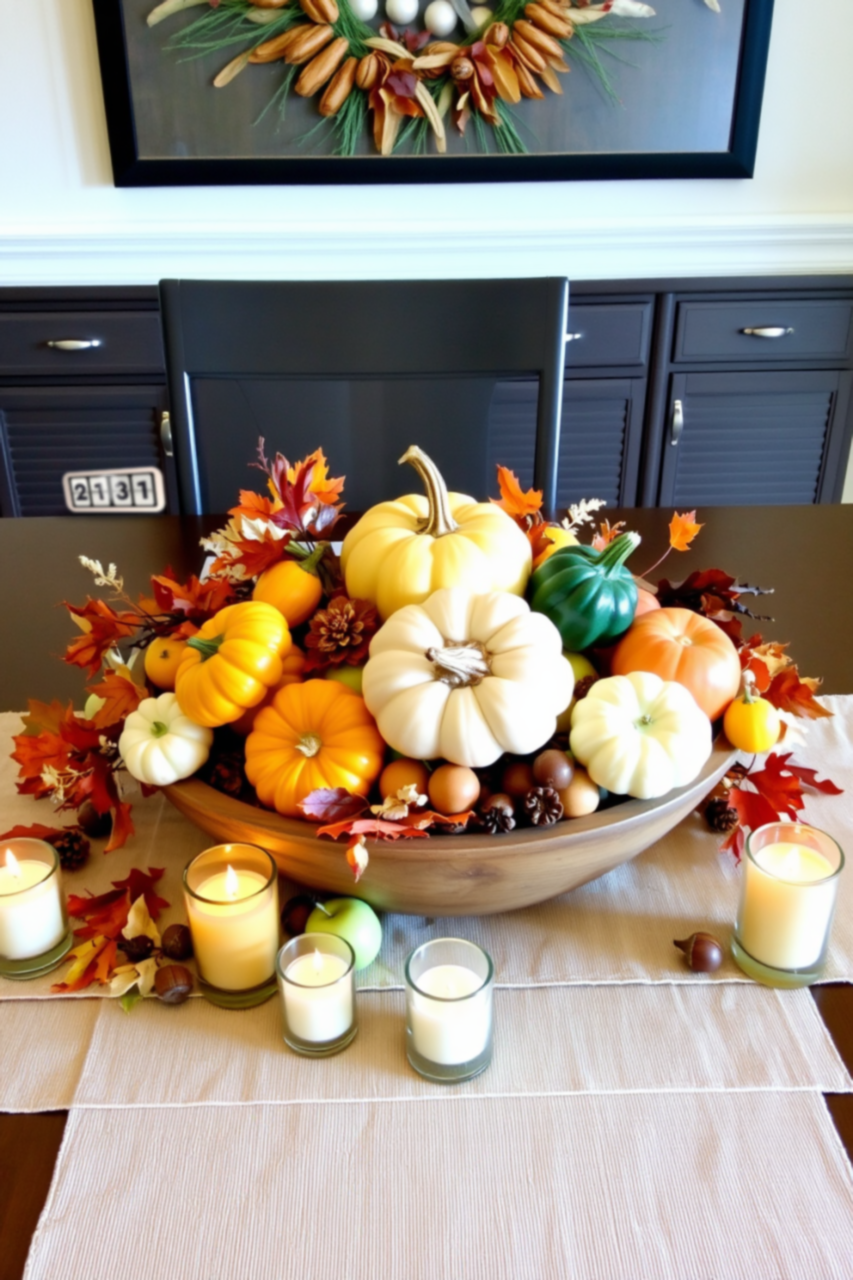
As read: 21.31
